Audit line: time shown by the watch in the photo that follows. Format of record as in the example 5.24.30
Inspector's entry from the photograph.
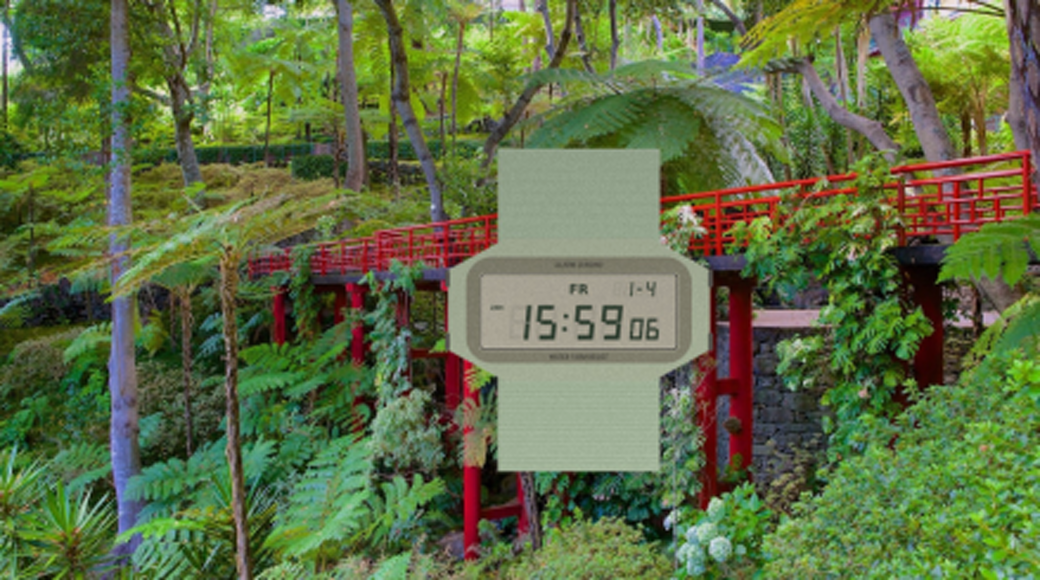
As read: 15.59.06
